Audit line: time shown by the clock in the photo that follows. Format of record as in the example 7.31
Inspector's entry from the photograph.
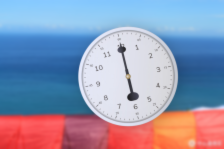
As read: 6.00
